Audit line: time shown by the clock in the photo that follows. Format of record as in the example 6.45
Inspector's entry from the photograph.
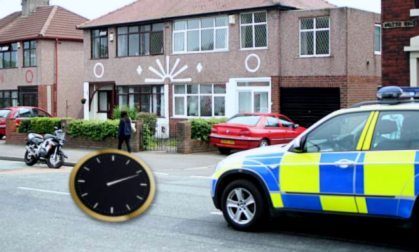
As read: 2.11
